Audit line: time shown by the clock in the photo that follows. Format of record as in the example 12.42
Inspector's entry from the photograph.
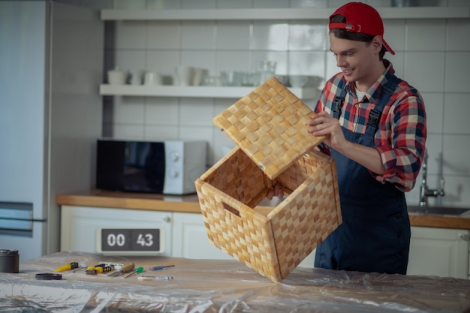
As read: 0.43
